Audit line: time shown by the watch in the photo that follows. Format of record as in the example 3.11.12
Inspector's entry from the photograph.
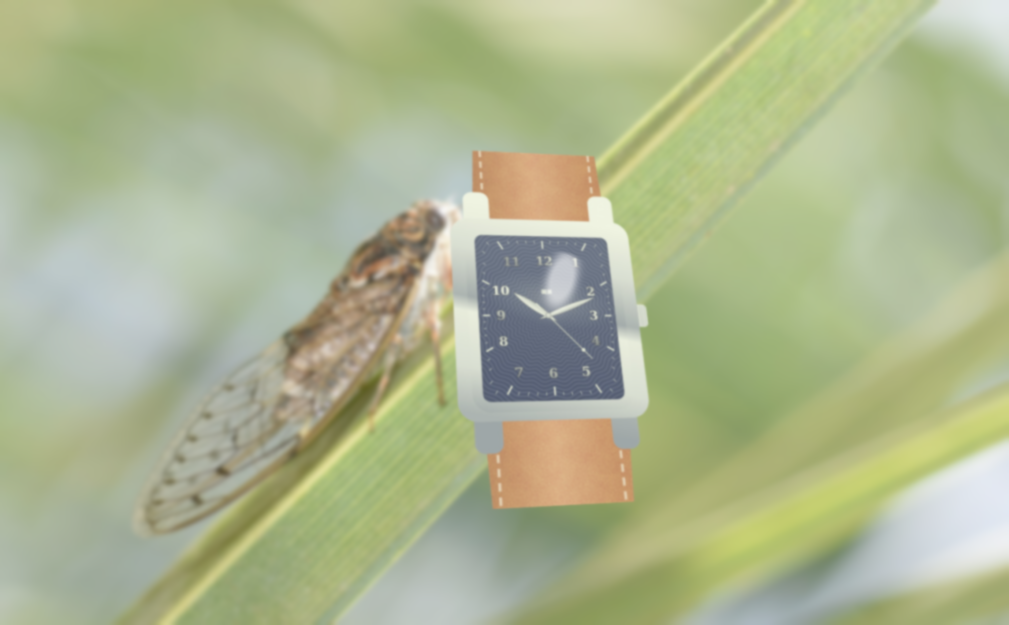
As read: 10.11.23
